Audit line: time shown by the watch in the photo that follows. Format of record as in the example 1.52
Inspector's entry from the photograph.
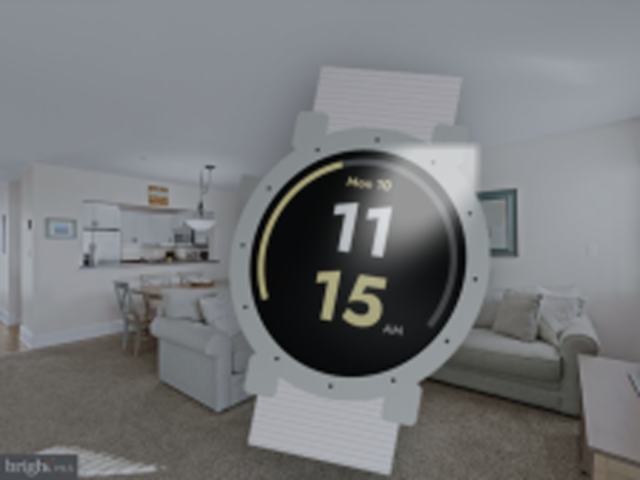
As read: 11.15
